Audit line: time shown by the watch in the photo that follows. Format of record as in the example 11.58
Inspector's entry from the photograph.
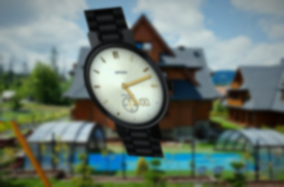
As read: 5.12
